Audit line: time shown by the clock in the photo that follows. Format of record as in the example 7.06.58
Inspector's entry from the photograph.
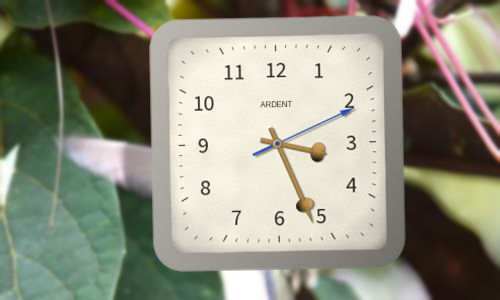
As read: 3.26.11
